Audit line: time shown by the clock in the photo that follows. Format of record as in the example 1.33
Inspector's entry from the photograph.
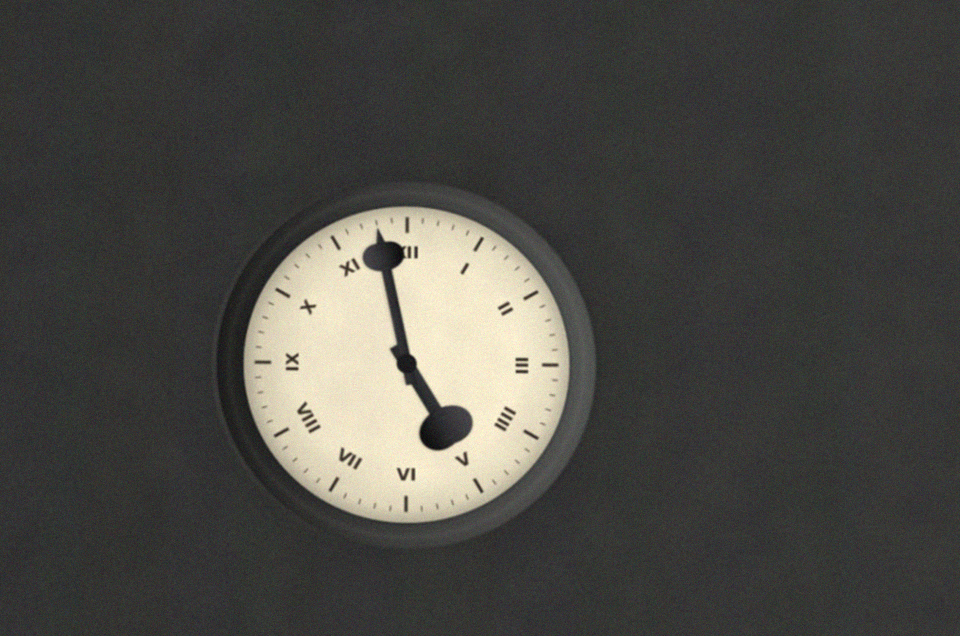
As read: 4.58
